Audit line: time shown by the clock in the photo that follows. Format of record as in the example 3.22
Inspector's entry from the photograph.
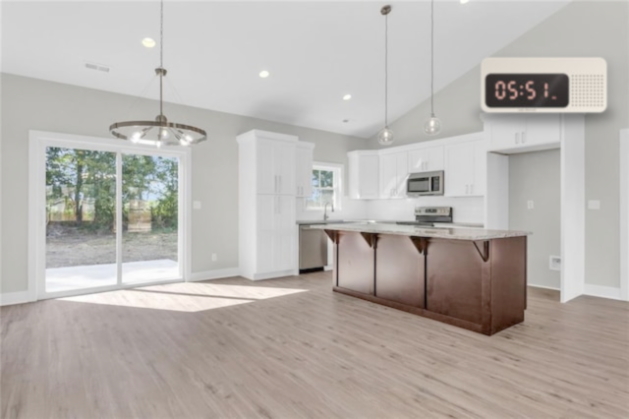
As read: 5.51
